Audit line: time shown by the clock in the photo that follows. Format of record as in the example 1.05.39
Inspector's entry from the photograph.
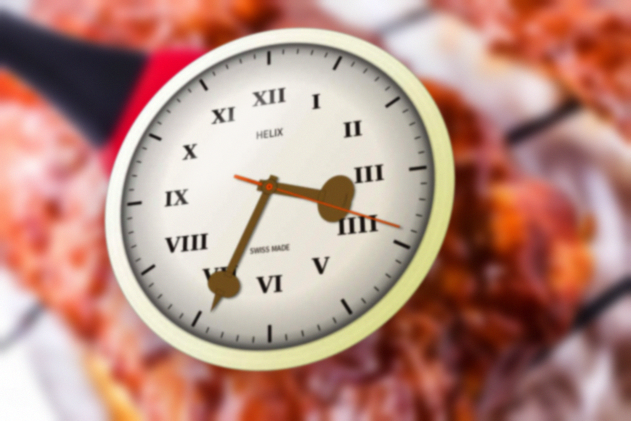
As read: 3.34.19
